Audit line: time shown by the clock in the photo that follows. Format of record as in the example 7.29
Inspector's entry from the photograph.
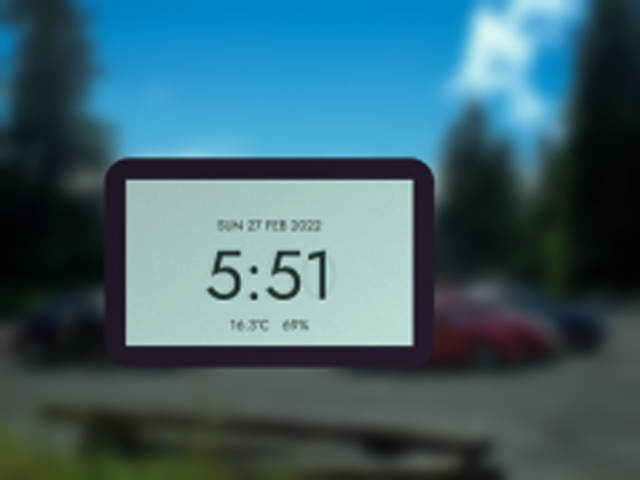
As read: 5.51
